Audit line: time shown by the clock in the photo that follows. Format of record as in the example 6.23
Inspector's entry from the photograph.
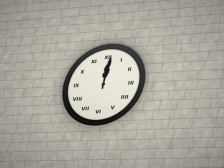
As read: 12.01
